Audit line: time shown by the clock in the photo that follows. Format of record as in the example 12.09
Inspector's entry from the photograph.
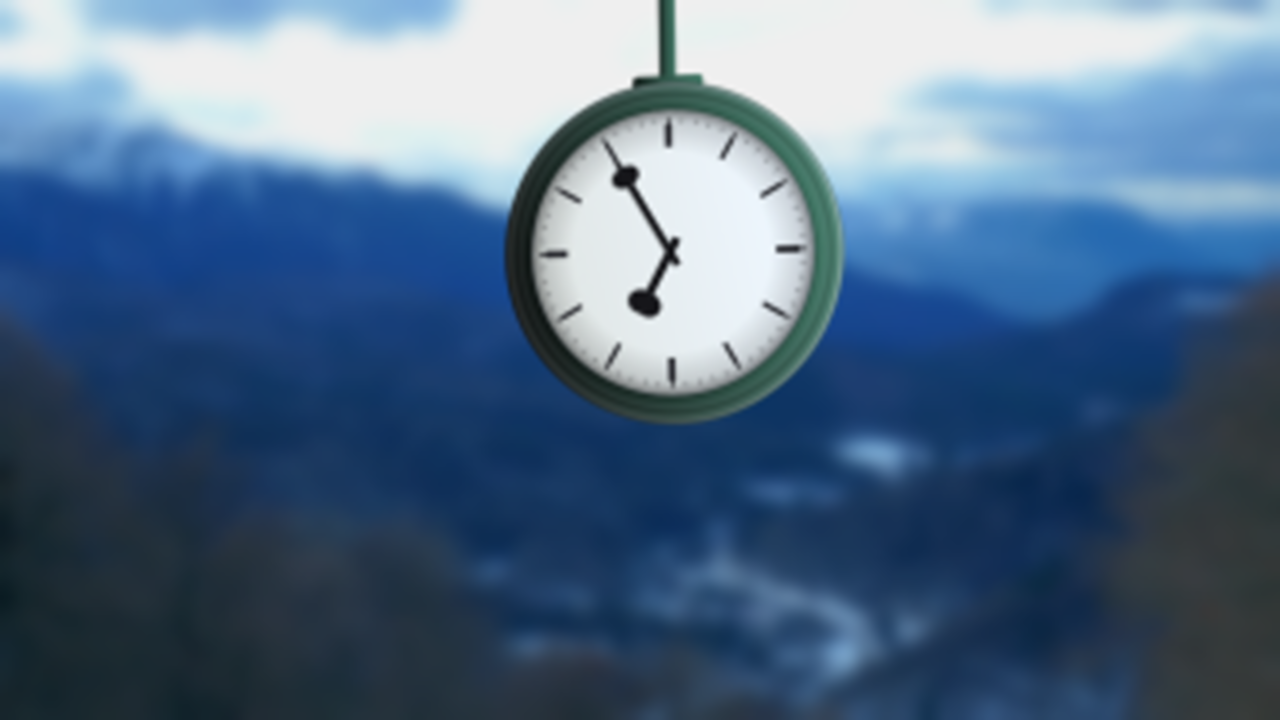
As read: 6.55
